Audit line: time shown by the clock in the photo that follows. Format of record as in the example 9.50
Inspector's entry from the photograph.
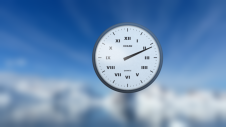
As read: 2.11
